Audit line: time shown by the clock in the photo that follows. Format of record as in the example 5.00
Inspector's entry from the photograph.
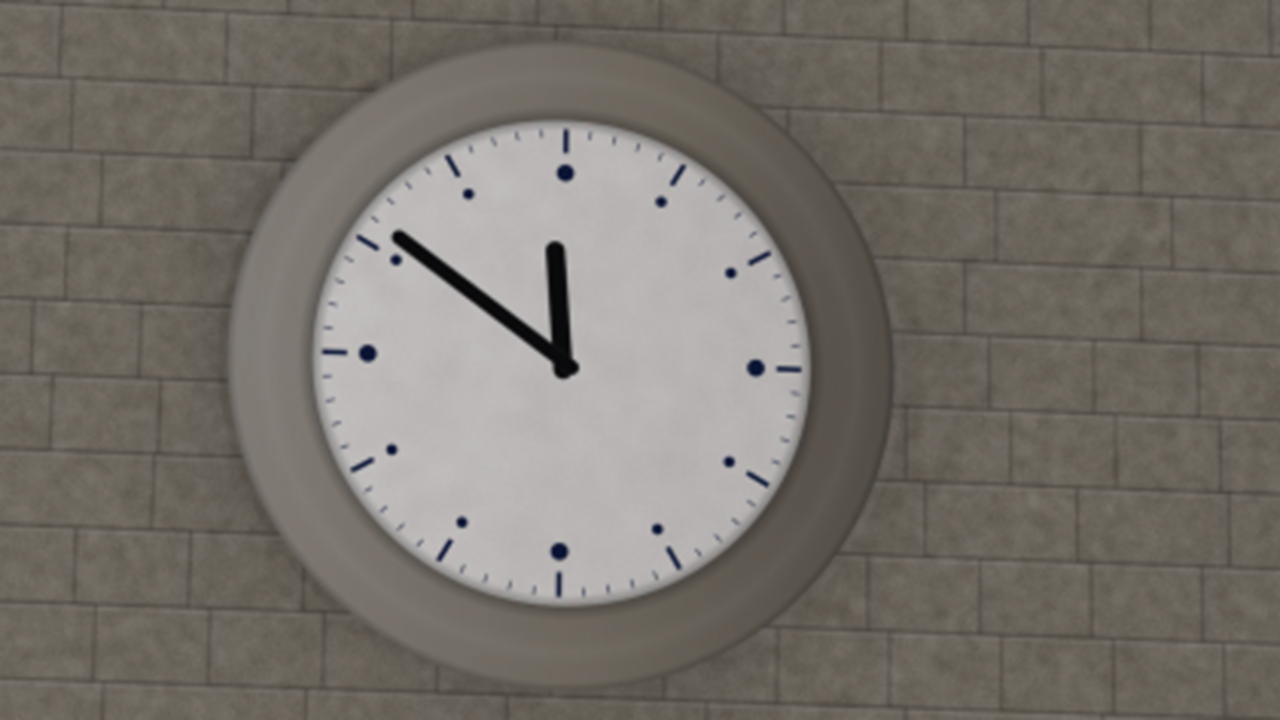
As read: 11.51
